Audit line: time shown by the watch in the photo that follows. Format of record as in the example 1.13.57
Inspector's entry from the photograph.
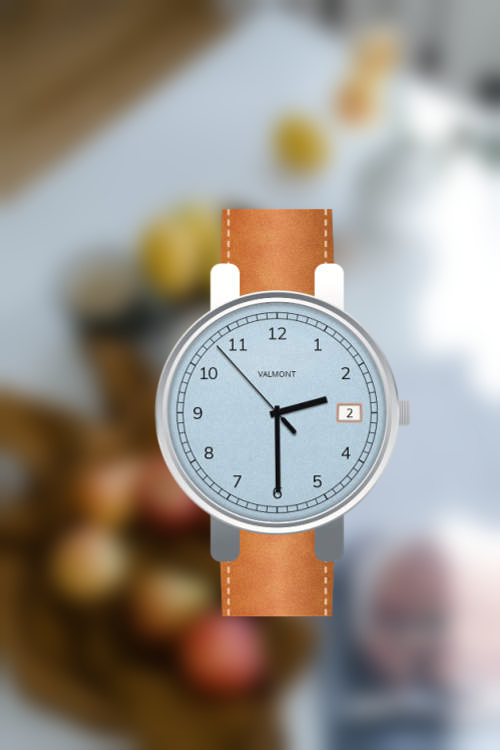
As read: 2.29.53
